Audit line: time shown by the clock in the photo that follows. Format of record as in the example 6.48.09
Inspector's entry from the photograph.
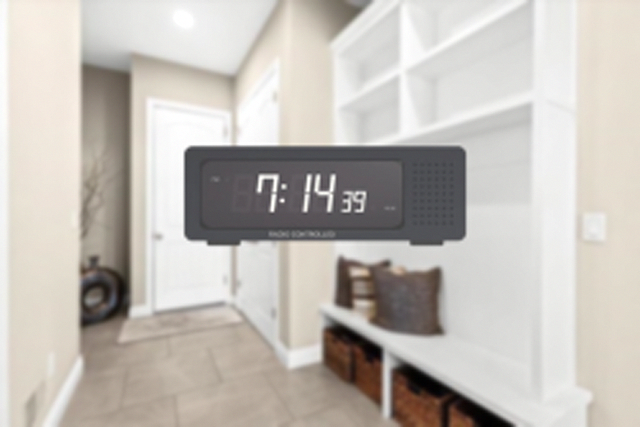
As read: 7.14.39
